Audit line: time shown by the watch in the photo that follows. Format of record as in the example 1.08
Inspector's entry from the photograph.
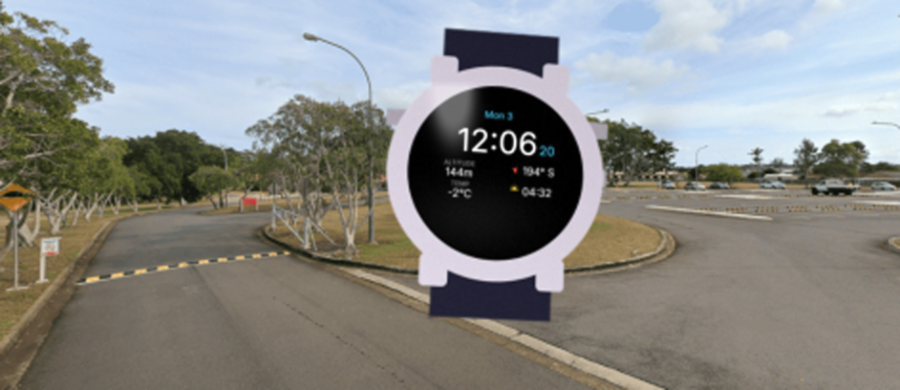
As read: 12.06
